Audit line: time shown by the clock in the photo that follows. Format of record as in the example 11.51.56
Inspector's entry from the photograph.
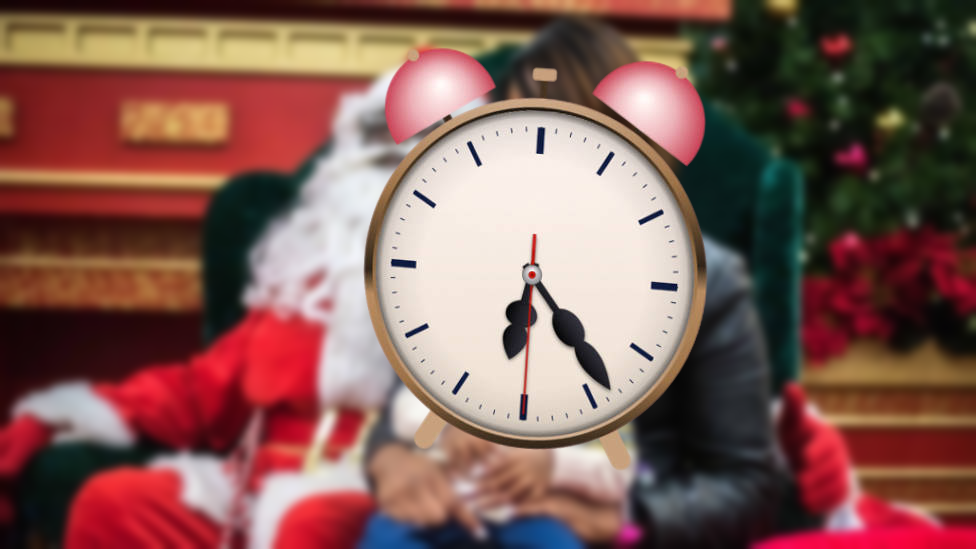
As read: 6.23.30
